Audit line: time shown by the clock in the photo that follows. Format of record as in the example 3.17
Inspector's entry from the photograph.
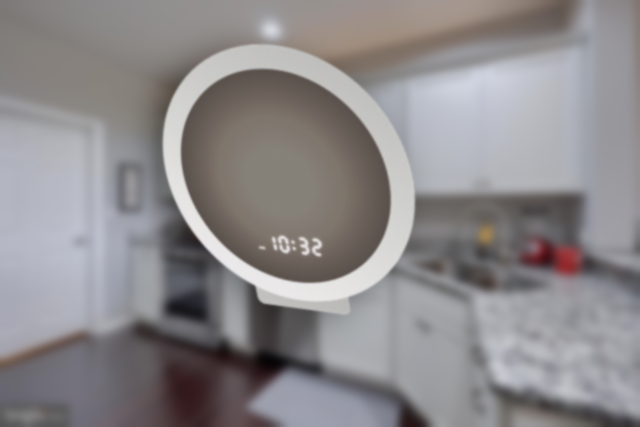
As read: 10.32
